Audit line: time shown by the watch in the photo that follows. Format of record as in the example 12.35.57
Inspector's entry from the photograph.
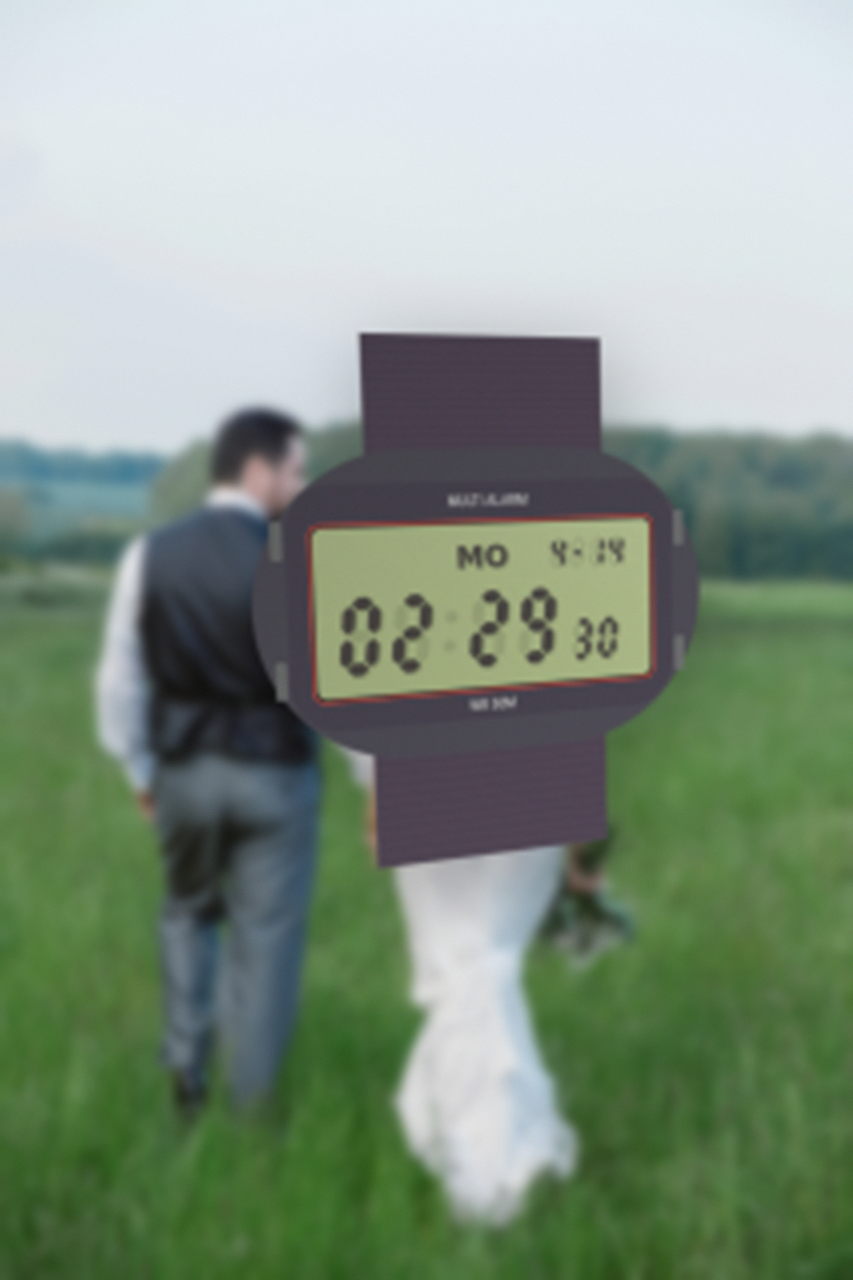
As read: 2.29.30
